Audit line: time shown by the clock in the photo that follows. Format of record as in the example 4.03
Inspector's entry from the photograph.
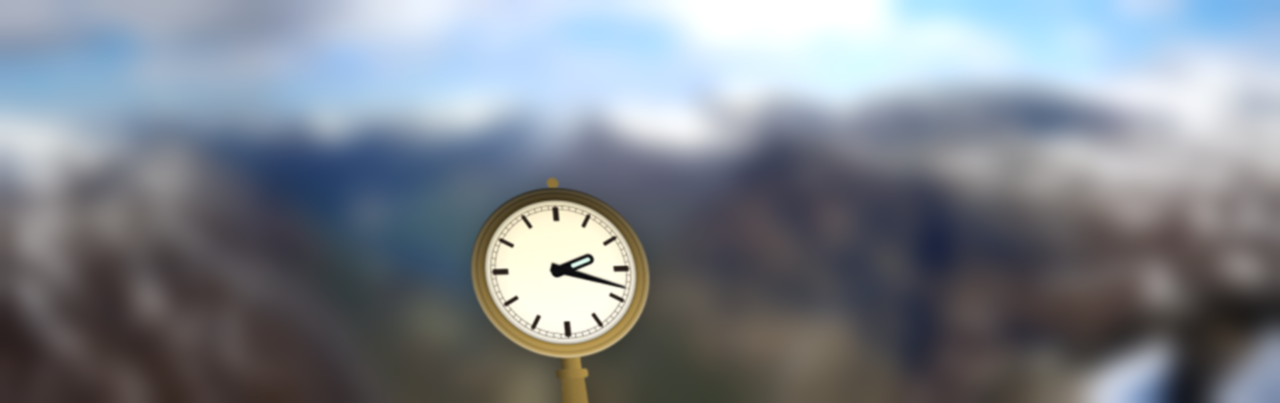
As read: 2.18
